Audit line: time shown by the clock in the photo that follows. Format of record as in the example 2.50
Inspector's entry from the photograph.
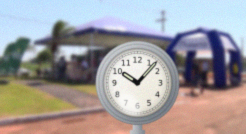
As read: 10.07
